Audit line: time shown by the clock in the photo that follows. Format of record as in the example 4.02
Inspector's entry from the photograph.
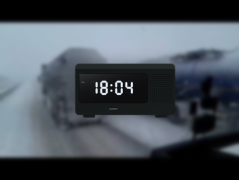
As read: 18.04
